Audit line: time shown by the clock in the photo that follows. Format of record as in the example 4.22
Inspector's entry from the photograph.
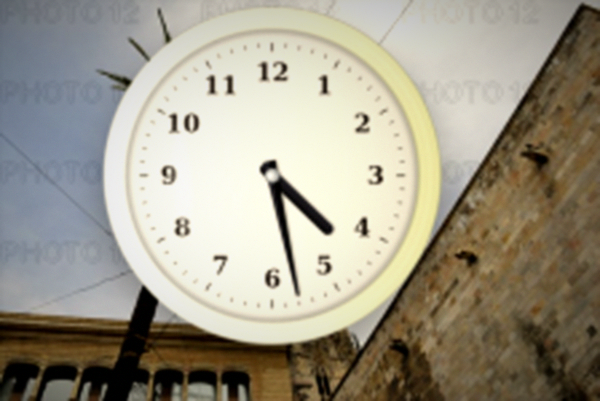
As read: 4.28
